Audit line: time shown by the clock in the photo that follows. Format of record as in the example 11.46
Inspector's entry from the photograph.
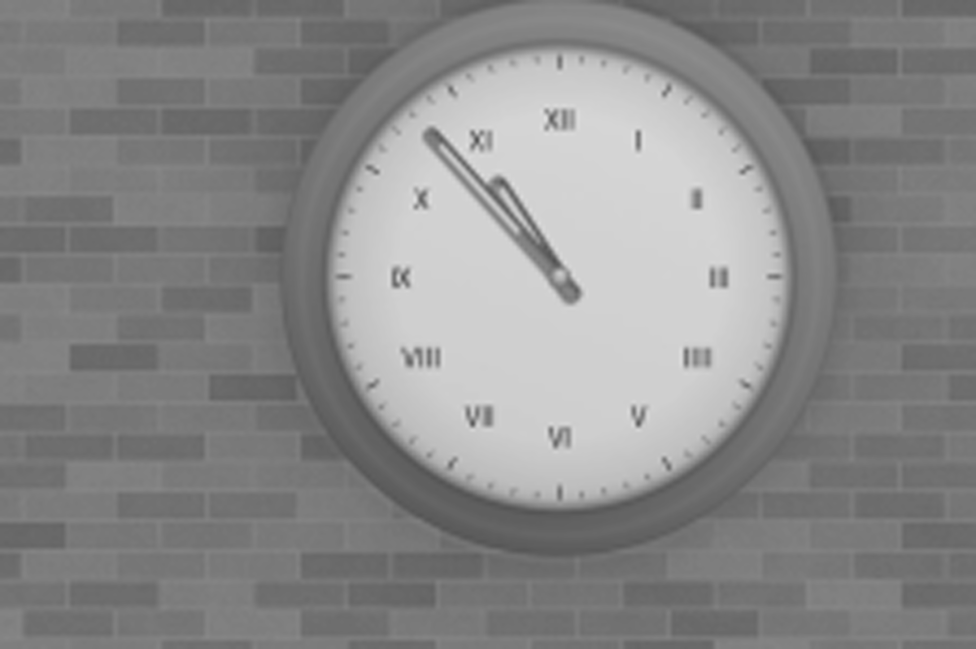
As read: 10.53
